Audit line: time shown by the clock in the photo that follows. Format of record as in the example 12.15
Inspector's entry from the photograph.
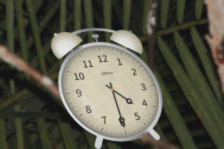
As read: 4.30
